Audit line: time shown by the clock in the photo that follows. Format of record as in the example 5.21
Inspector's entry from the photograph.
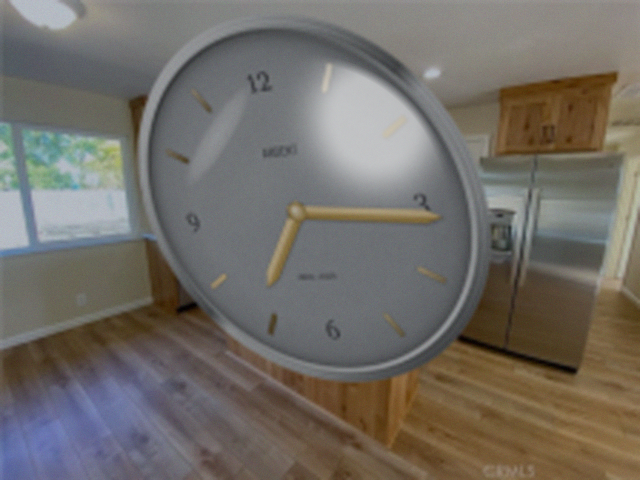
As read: 7.16
